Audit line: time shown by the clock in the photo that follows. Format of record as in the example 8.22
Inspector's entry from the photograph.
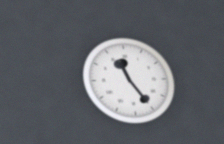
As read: 11.25
